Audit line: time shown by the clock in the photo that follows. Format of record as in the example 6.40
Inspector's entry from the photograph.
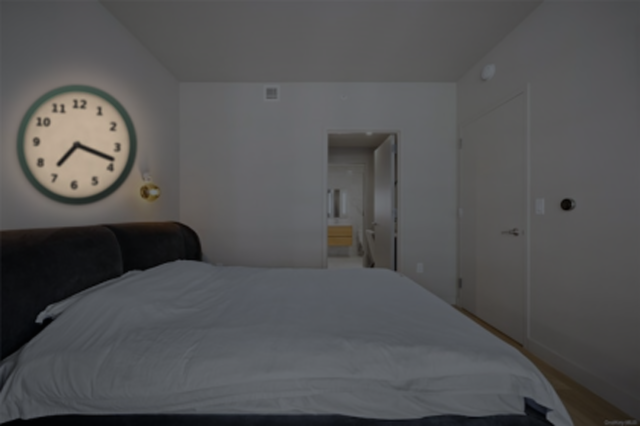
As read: 7.18
